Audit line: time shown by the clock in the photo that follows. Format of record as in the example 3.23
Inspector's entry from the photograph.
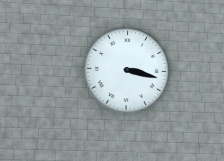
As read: 3.17
